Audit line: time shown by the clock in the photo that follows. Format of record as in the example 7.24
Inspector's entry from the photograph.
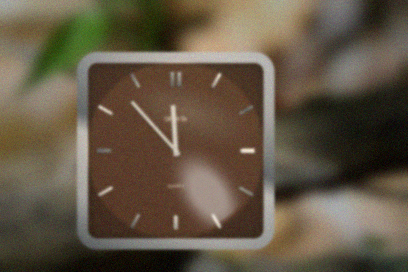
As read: 11.53
